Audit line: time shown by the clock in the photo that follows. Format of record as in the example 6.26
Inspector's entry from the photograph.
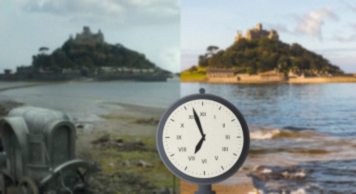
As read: 6.57
